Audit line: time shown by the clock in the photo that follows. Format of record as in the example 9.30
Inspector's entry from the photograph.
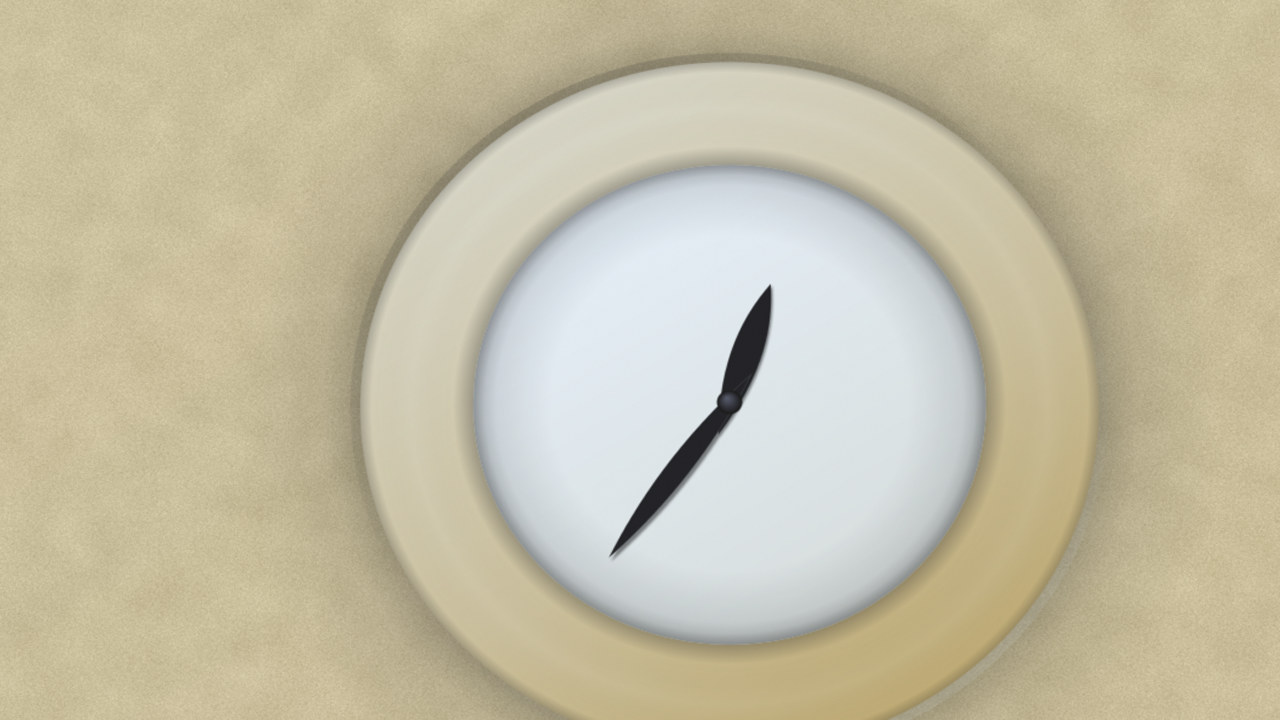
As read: 12.36
